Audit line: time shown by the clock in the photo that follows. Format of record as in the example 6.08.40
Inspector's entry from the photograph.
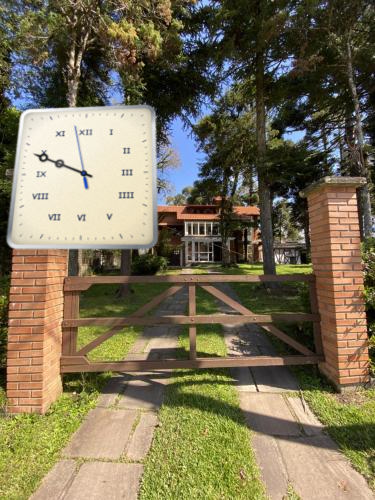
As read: 9.48.58
